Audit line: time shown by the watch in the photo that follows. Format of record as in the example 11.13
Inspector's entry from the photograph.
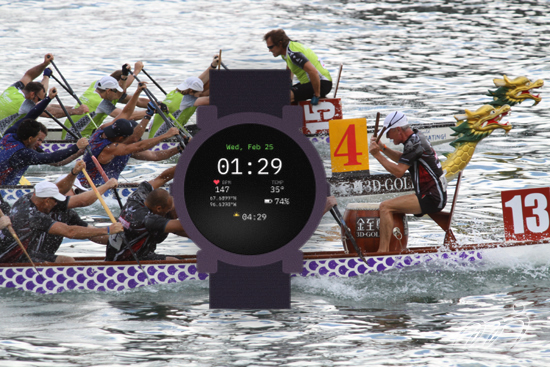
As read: 1.29
